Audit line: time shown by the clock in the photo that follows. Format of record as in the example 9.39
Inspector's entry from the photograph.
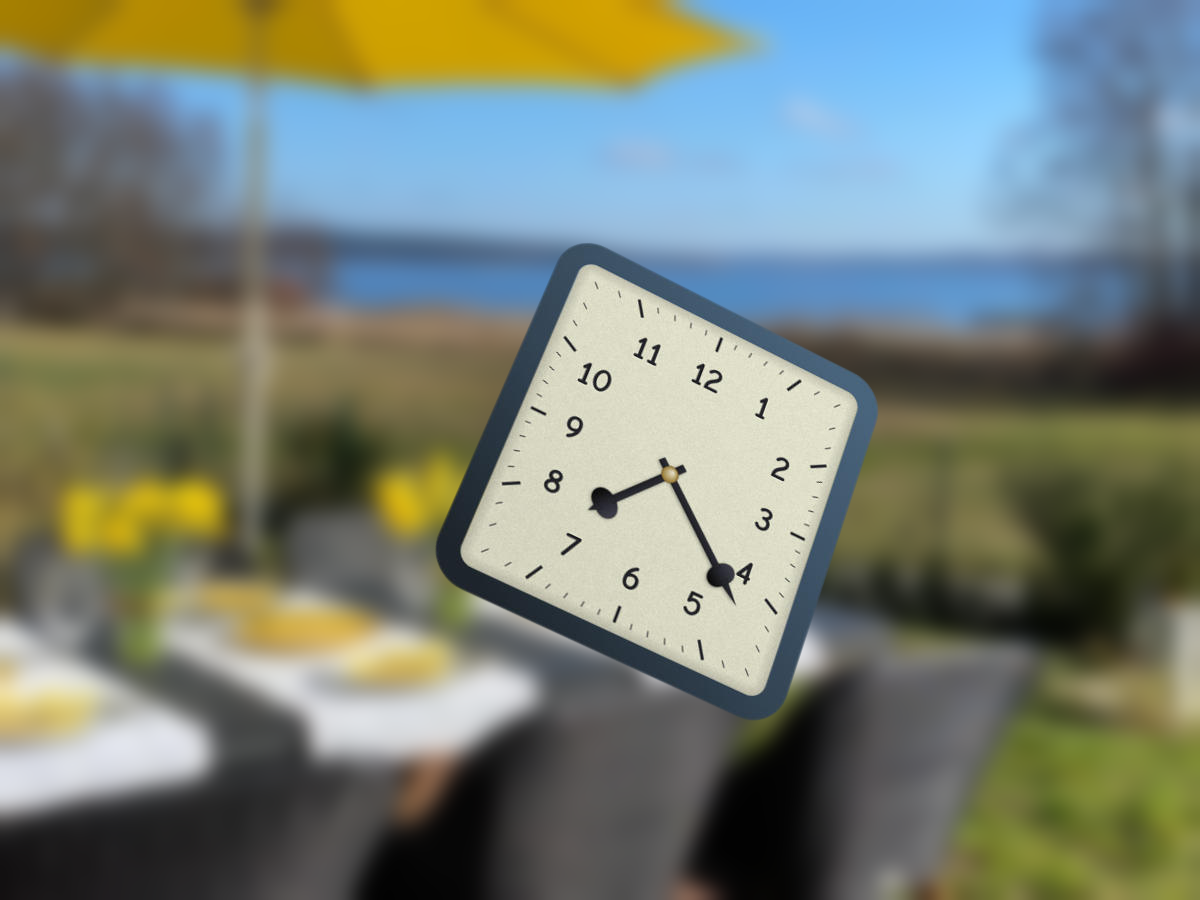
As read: 7.22
